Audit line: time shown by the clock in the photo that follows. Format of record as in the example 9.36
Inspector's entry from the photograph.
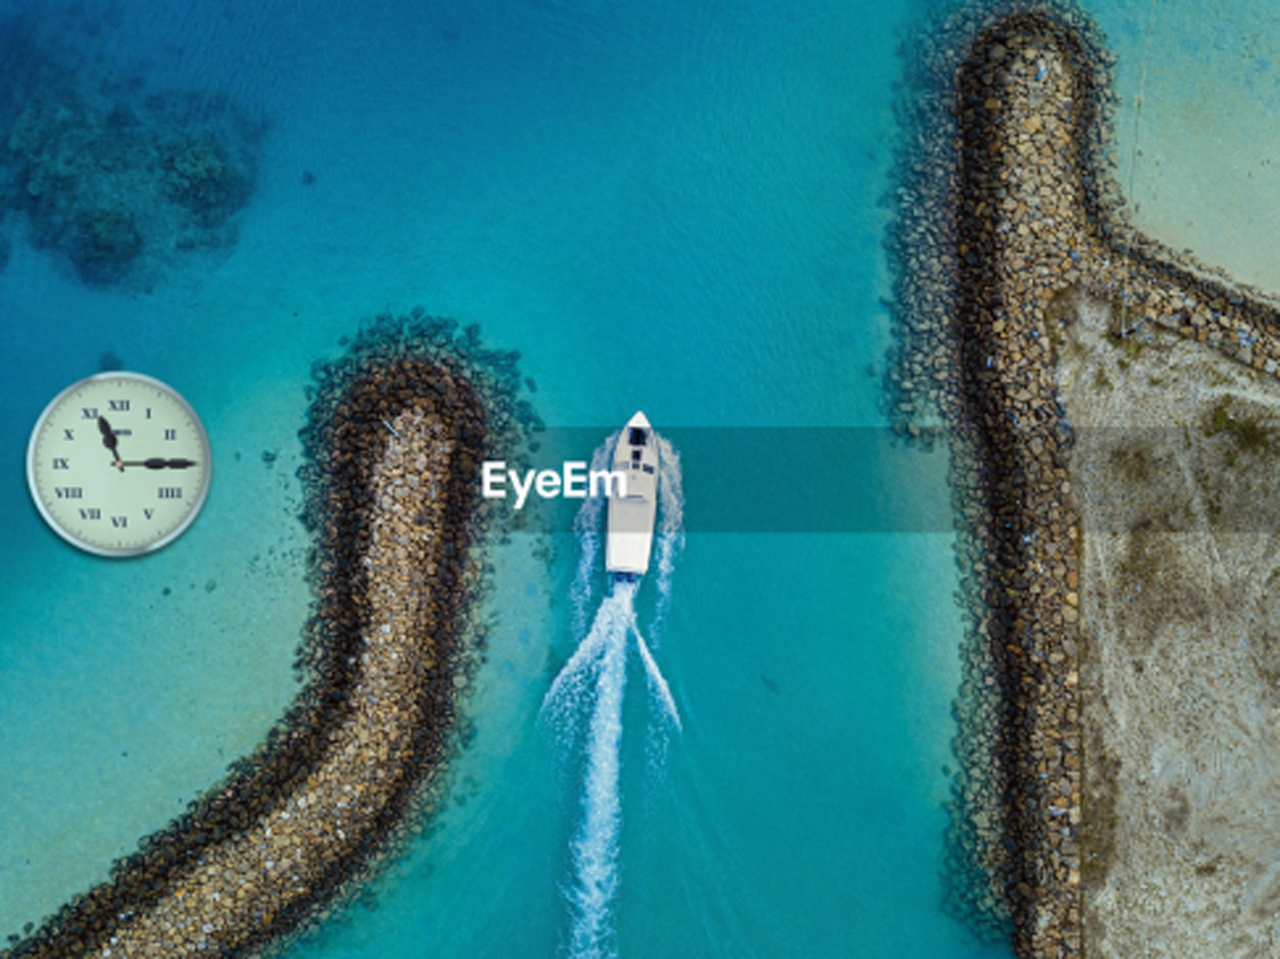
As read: 11.15
